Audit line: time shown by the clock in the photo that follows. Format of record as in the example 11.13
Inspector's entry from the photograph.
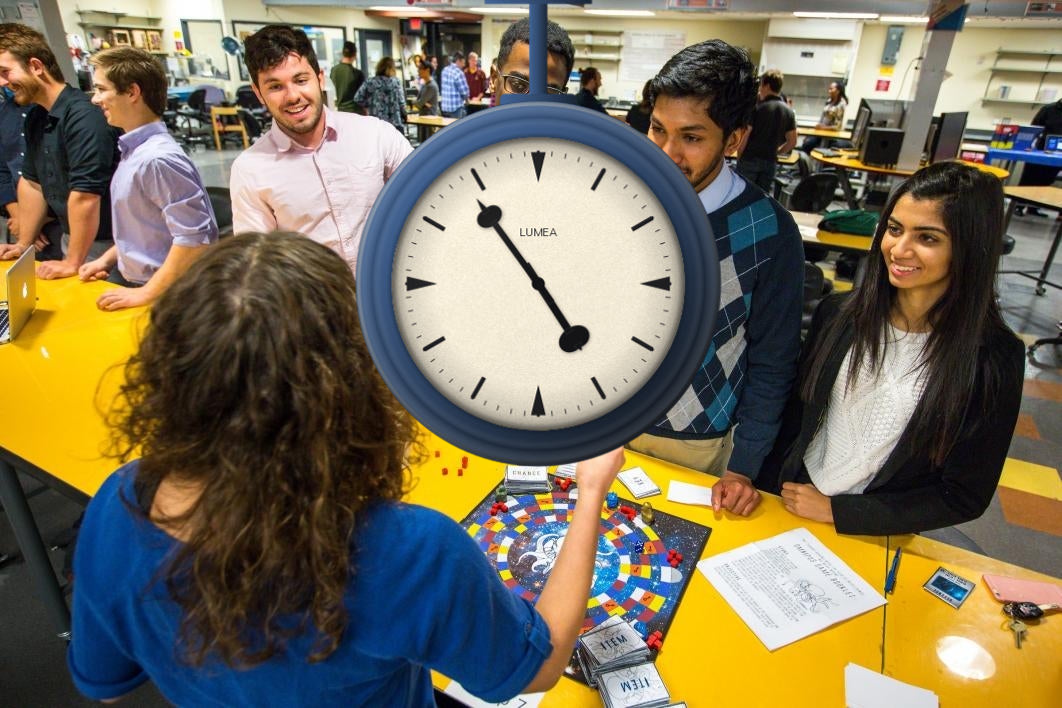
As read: 4.54
